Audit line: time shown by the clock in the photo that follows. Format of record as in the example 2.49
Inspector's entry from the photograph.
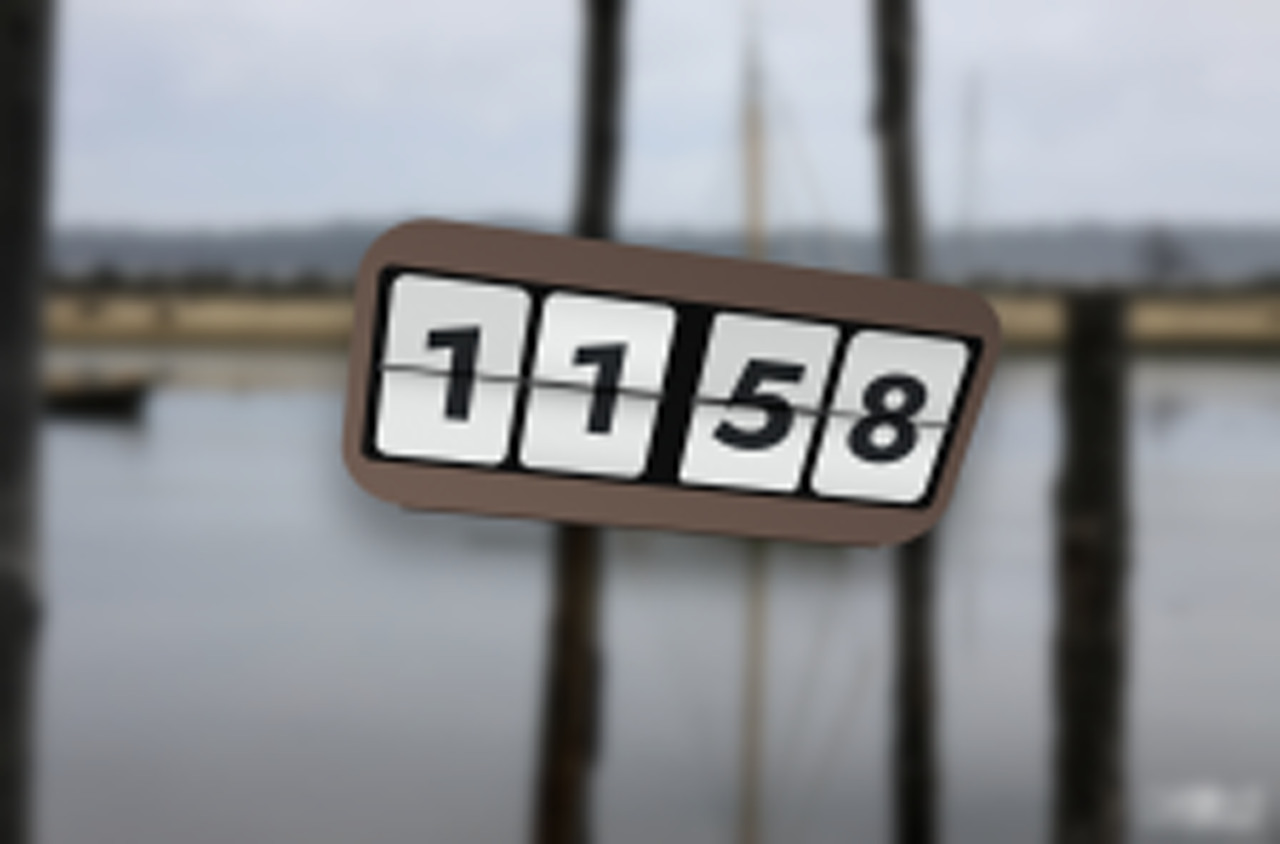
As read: 11.58
